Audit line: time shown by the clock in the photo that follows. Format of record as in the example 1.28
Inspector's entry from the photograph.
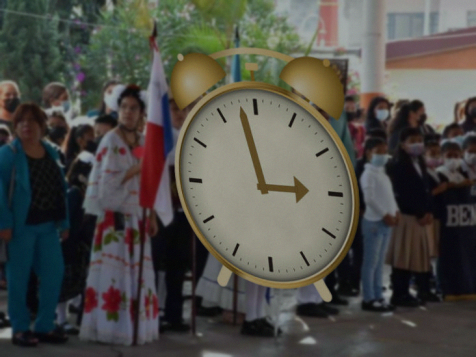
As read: 2.58
